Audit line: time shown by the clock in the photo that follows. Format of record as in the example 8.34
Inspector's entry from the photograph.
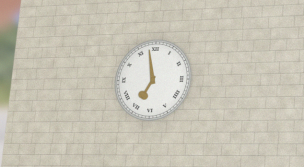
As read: 6.58
